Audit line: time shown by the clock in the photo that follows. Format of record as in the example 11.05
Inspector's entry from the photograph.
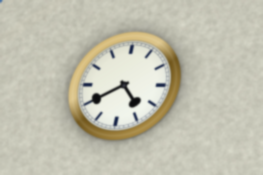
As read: 4.40
